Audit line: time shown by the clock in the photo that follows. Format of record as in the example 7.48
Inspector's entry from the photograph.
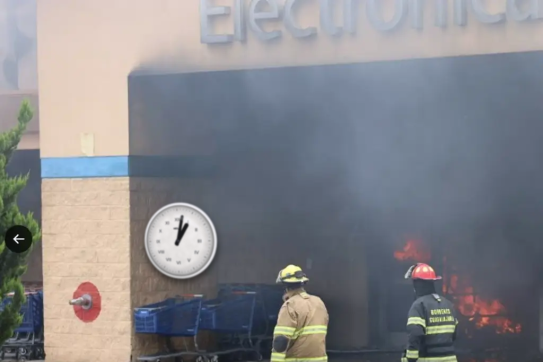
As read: 1.02
